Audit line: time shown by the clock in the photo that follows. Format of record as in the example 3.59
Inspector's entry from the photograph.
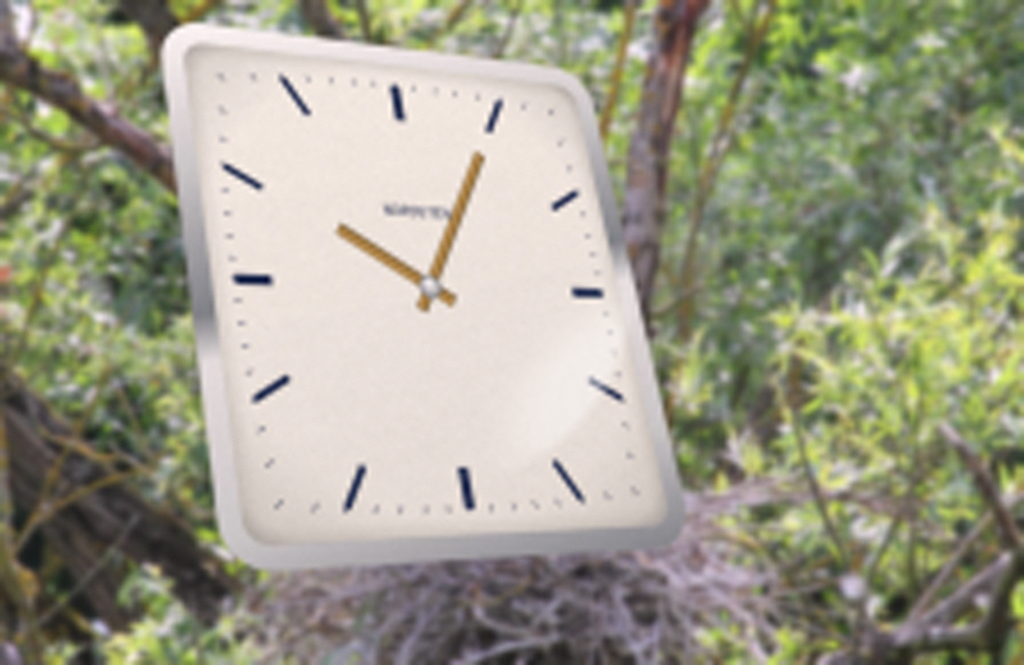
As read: 10.05
